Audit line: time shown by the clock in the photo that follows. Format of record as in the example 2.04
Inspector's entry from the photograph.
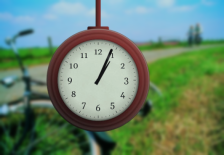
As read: 1.04
